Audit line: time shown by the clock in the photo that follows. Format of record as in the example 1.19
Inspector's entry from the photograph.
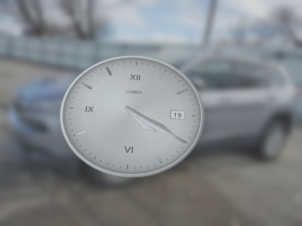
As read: 4.20
